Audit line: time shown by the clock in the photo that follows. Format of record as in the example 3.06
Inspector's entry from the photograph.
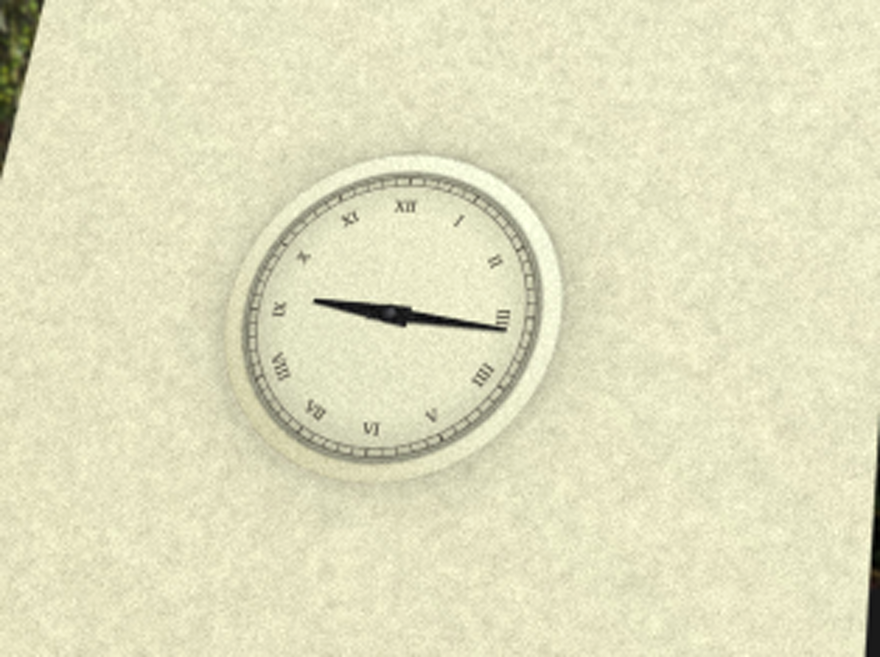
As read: 9.16
